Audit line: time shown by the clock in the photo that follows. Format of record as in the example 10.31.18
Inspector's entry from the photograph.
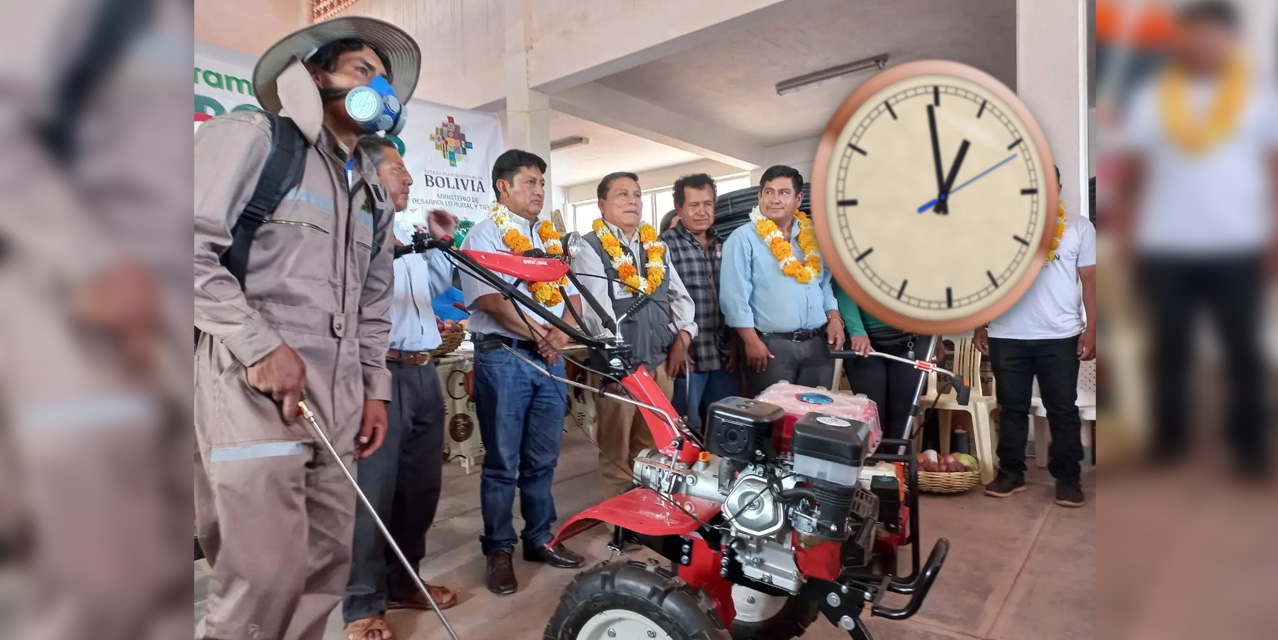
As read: 12.59.11
